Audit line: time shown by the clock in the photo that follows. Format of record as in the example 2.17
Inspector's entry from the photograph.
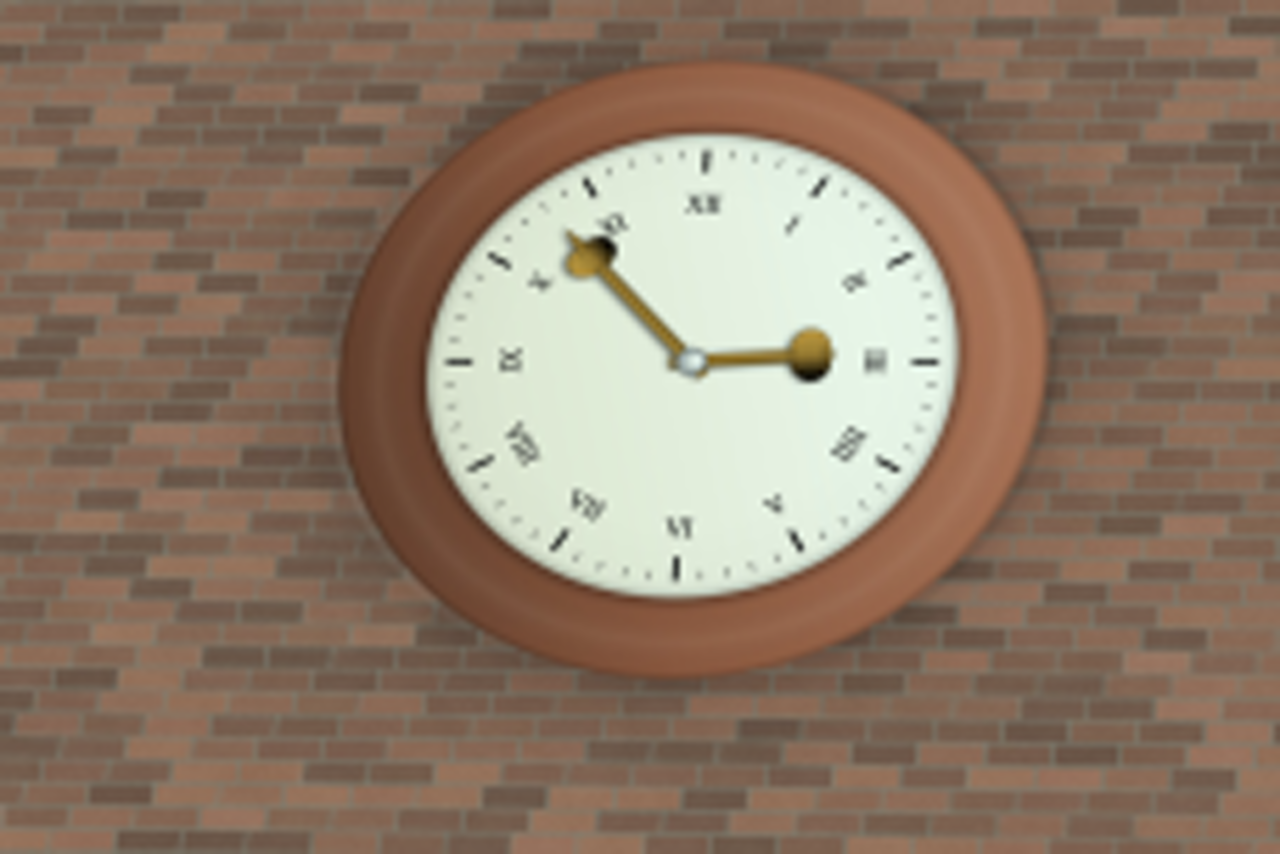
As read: 2.53
